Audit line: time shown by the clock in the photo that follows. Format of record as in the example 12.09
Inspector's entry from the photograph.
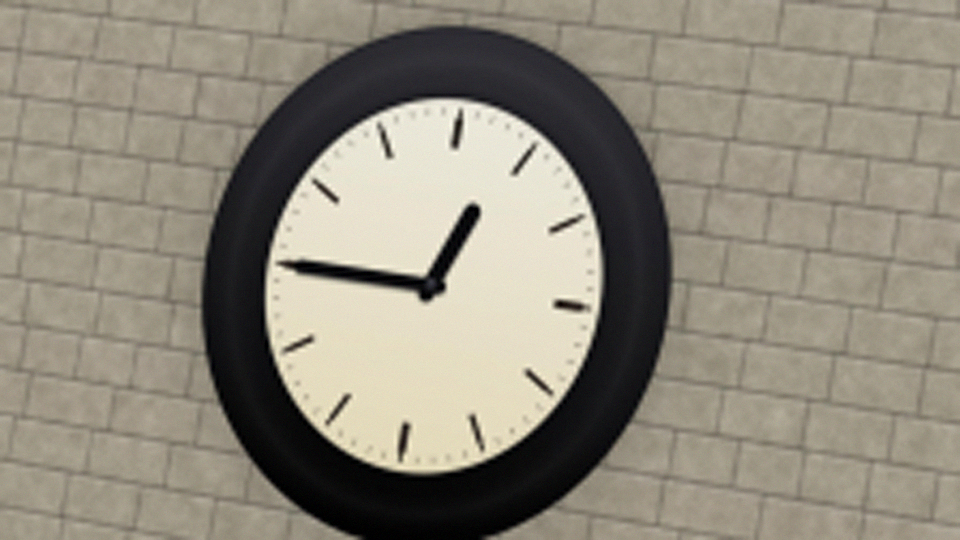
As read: 12.45
